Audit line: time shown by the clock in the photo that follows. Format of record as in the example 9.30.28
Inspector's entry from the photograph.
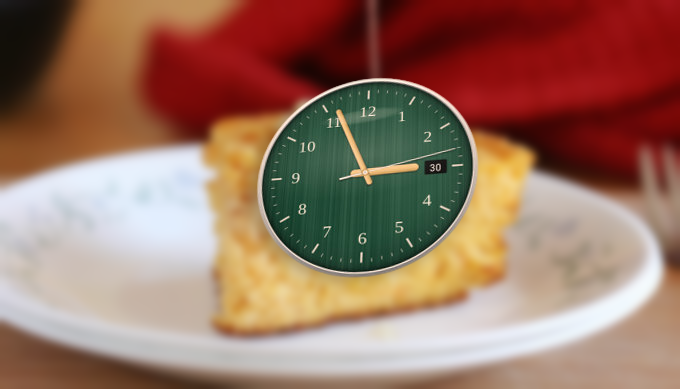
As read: 2.56.13
